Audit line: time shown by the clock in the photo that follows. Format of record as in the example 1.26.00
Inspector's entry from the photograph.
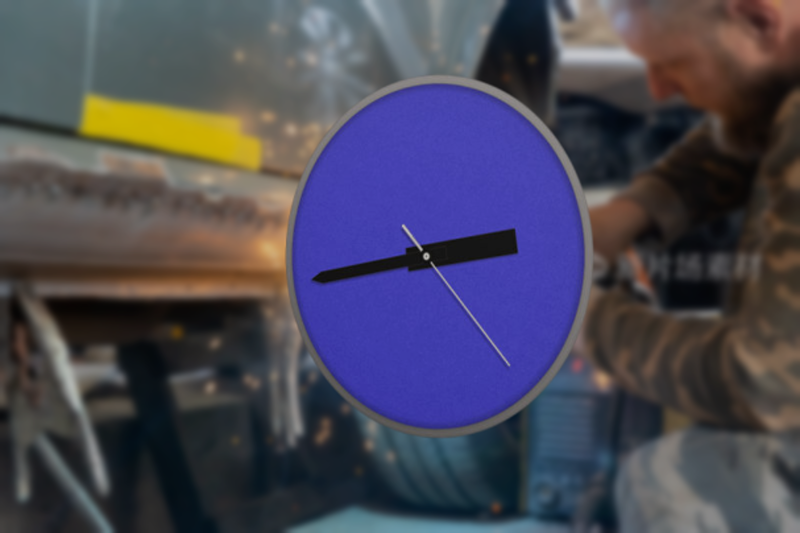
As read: 2.43.23
